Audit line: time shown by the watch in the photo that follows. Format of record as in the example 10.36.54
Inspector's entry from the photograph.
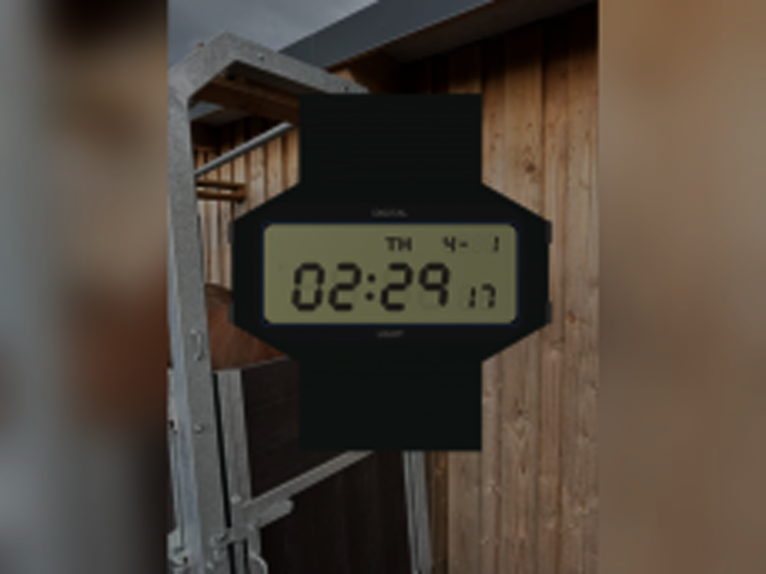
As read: 2.29.17
